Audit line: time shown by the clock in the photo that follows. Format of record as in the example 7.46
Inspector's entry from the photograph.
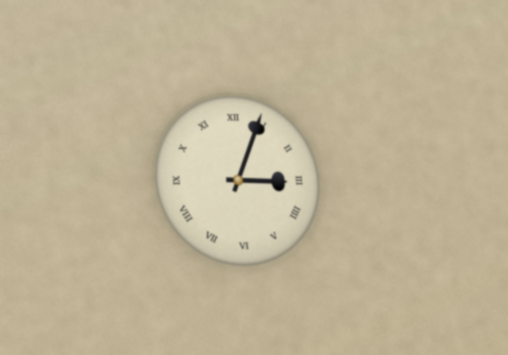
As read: 3.04
